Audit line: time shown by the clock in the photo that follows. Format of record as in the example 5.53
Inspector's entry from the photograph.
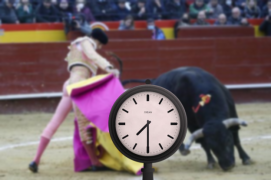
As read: 7.30
